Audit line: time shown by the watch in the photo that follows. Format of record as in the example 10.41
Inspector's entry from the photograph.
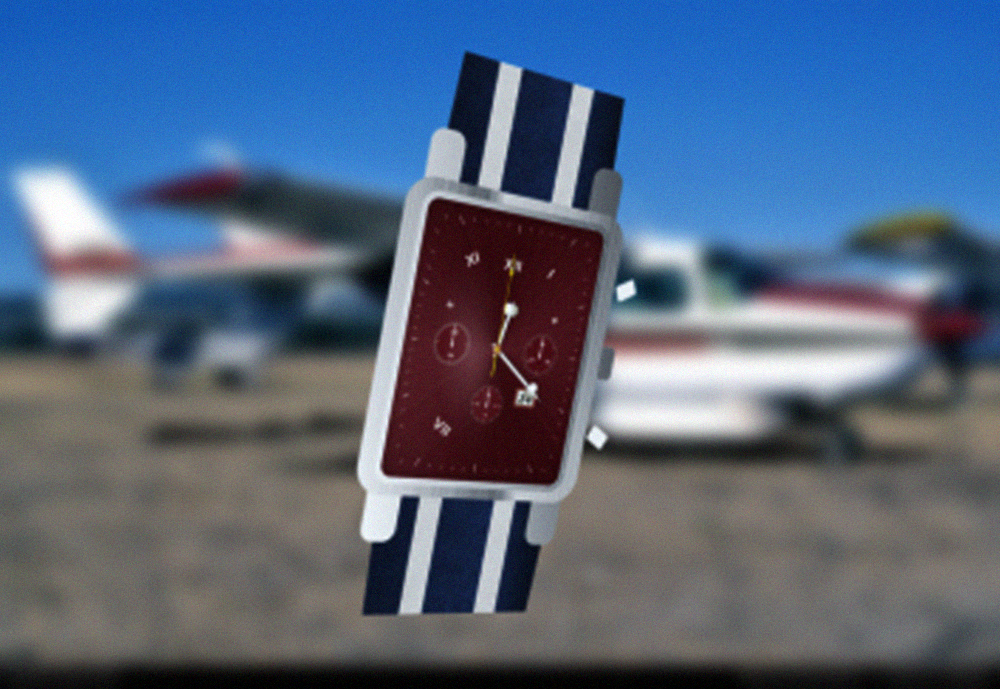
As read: 12.21
